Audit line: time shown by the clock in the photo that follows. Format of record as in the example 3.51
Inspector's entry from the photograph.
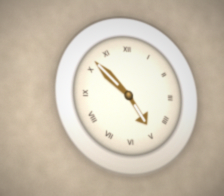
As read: 4.52
